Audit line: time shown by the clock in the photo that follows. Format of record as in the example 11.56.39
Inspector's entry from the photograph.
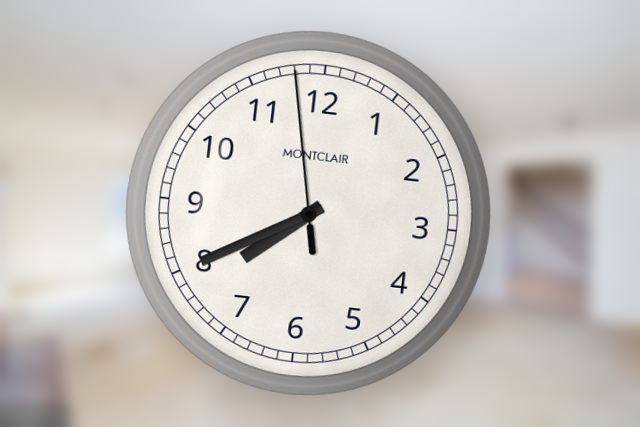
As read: 7.39.58
